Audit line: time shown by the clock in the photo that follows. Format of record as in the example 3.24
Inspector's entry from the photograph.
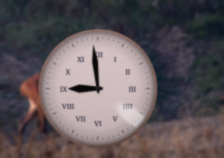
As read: 8.59
